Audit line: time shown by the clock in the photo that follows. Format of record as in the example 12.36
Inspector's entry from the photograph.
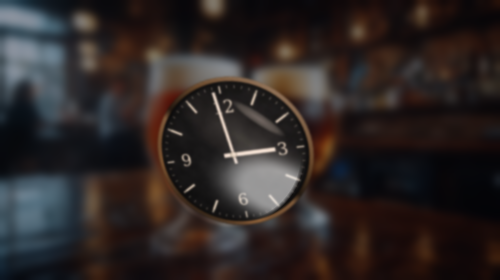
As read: 2.59
